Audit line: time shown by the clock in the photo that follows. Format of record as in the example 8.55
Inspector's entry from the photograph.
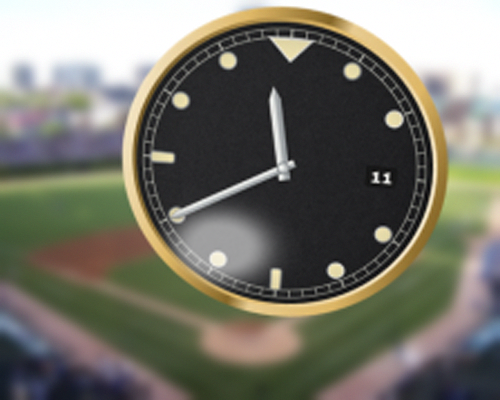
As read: 11.40
